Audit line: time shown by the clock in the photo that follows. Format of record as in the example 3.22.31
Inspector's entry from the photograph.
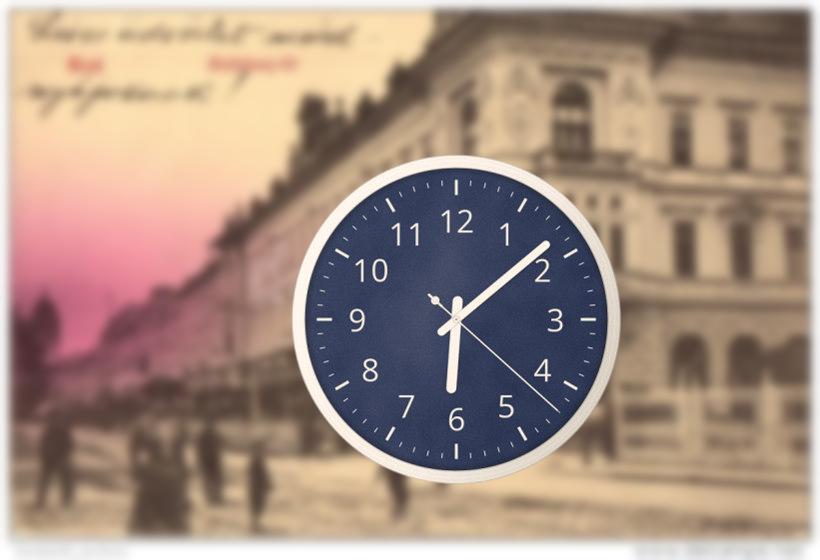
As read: 6.08.22
